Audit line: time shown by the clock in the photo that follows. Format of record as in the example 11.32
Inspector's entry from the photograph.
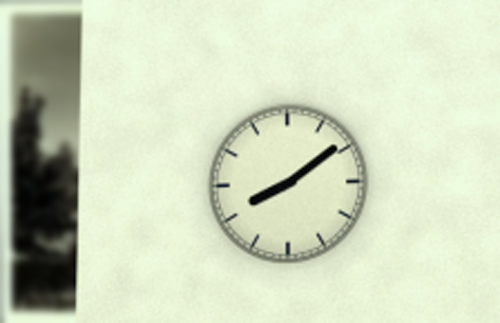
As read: 8.09
